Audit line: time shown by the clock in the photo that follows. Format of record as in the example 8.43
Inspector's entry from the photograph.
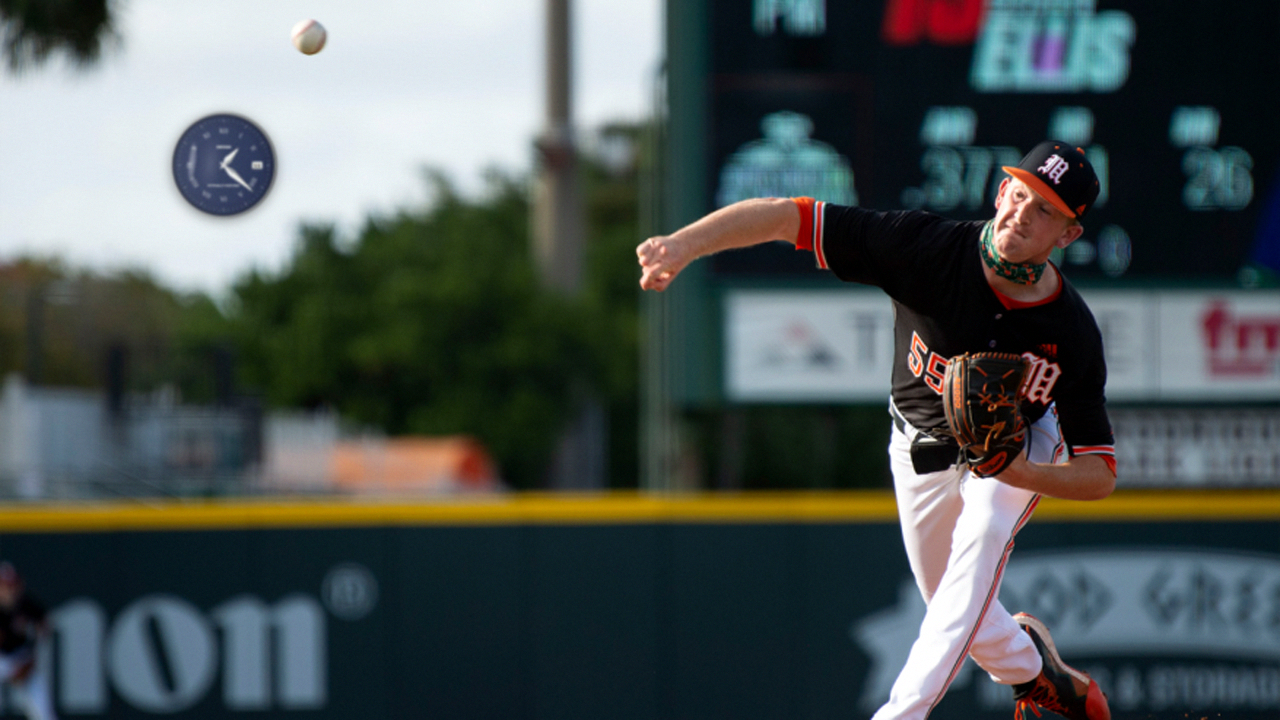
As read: 1.22
